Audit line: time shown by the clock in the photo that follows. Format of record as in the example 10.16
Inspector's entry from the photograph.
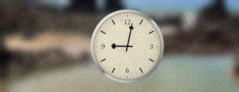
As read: 9.02
